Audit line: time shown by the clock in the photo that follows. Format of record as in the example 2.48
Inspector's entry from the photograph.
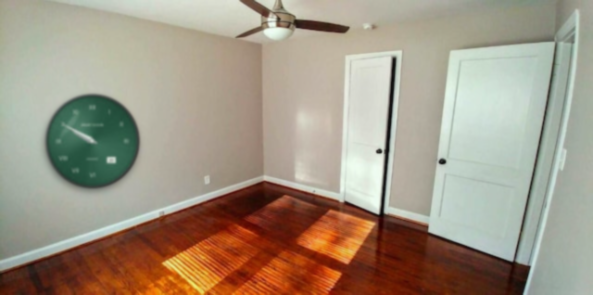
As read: 9.50
